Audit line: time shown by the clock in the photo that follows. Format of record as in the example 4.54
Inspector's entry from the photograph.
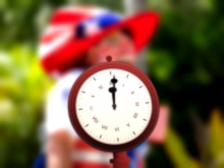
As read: 12.01
